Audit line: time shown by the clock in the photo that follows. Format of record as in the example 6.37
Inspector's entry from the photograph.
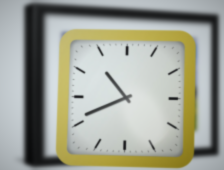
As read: 10.41
